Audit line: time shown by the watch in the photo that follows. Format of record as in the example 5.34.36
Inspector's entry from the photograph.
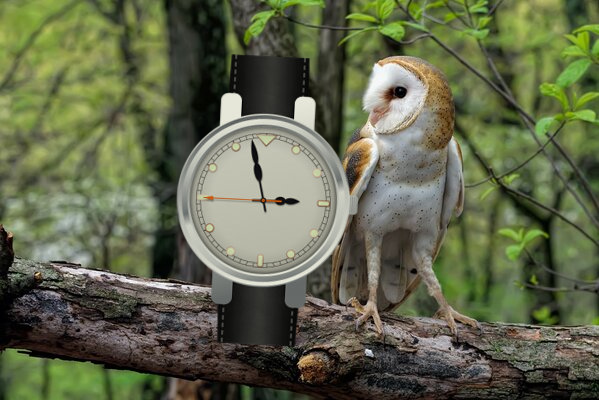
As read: 2.57.45
